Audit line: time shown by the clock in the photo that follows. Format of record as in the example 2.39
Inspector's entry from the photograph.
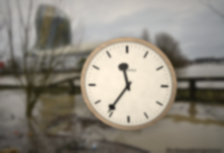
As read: 11.36
